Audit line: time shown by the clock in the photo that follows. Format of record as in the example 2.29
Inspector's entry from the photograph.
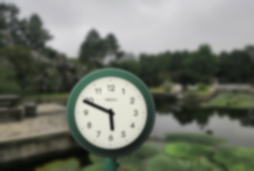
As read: 5.49
